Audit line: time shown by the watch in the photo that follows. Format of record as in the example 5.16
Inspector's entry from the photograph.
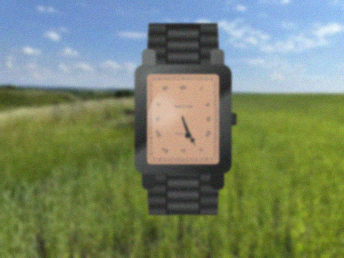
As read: 5.26
